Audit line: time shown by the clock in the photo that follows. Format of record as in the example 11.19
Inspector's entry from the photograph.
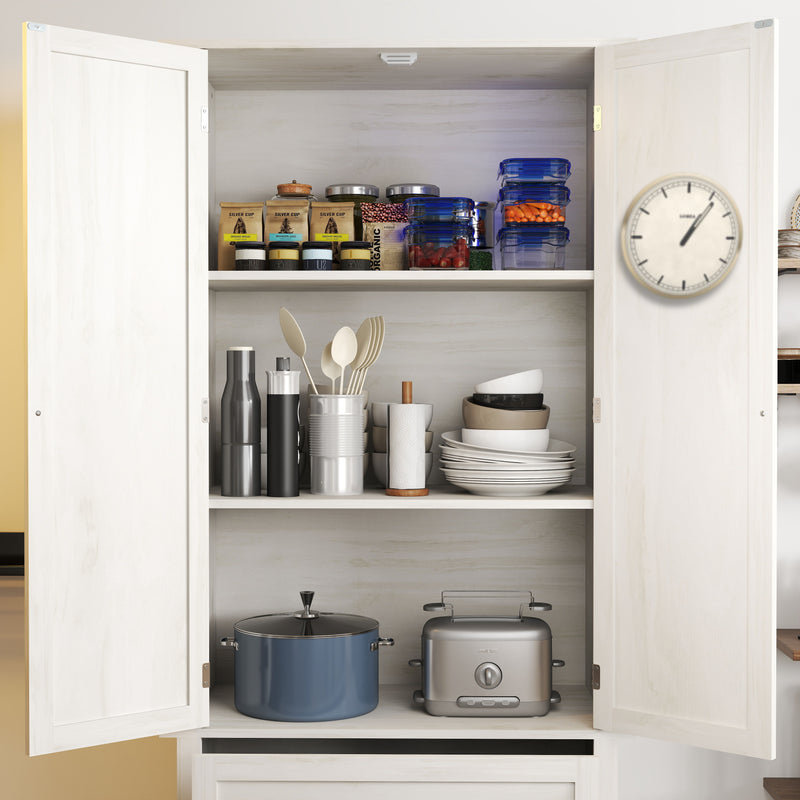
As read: 1.06
